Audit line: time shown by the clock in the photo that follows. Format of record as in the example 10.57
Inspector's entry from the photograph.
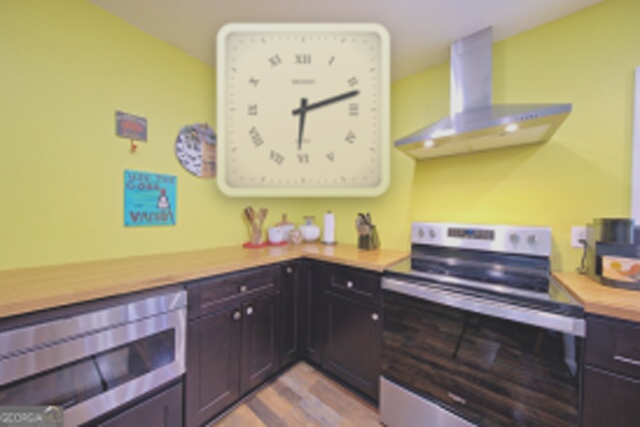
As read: 6.12
